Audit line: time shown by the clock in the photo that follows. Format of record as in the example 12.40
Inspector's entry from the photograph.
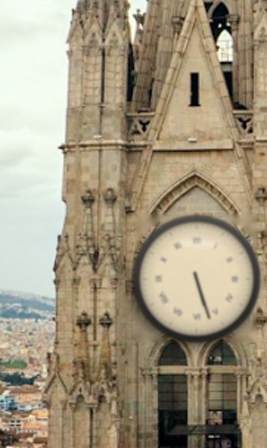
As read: 5.27
